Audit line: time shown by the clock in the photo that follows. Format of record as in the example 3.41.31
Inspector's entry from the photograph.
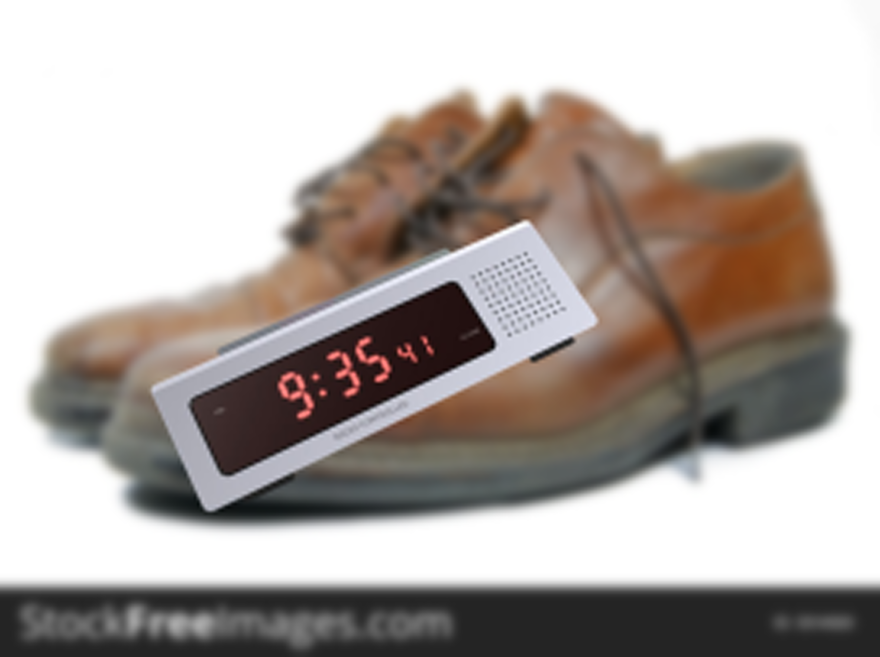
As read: 9.35.41
